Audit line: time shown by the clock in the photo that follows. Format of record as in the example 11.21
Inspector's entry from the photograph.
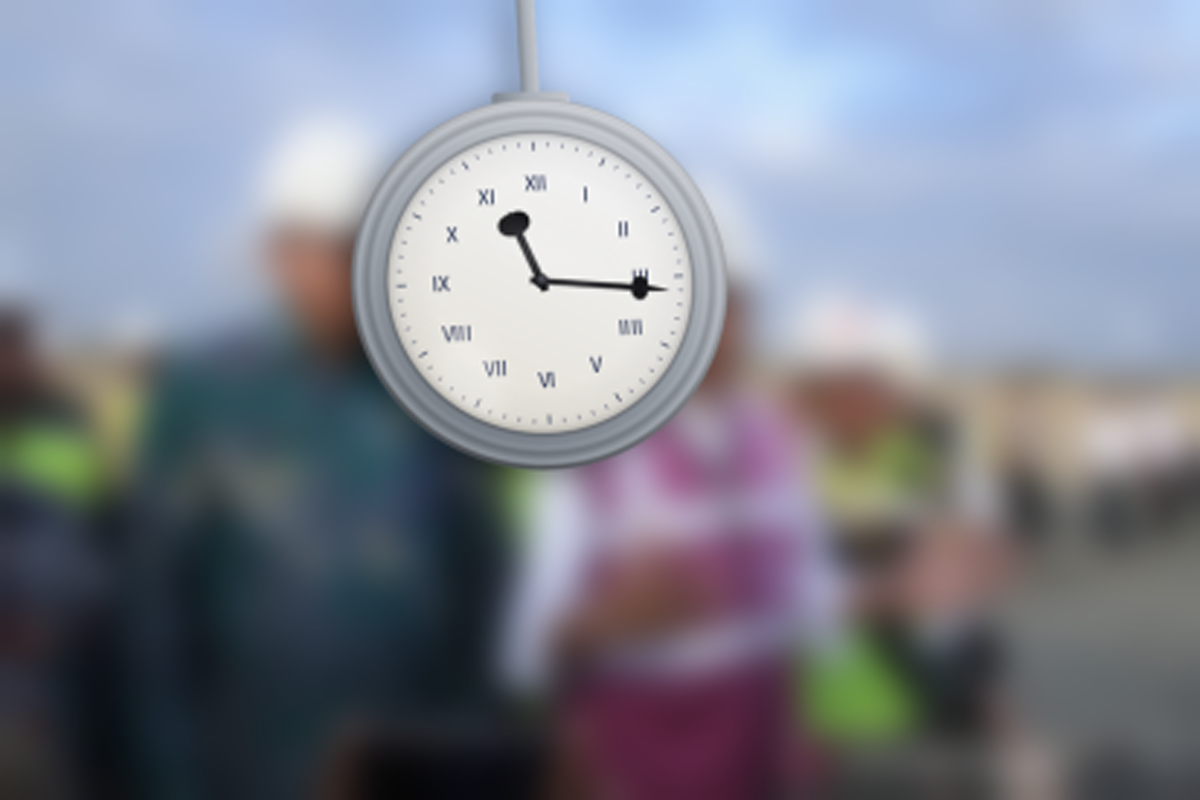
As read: 11.16
